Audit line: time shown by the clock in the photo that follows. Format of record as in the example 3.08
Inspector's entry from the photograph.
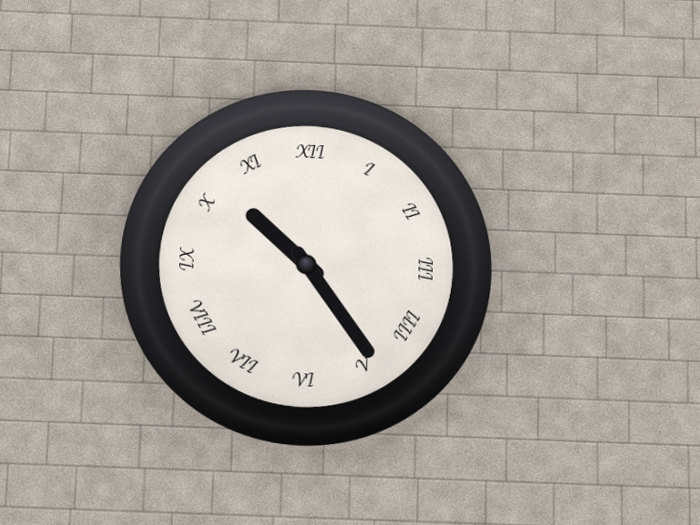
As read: 10.24
